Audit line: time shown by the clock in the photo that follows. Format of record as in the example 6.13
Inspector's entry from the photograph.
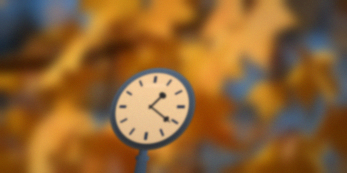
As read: 1.21
